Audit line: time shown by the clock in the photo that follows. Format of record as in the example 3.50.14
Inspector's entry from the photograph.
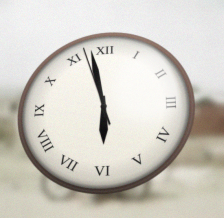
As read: 5.57.57
